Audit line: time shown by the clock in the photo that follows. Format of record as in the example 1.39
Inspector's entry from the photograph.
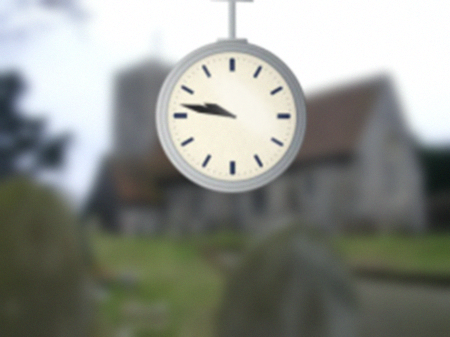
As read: 9.47
